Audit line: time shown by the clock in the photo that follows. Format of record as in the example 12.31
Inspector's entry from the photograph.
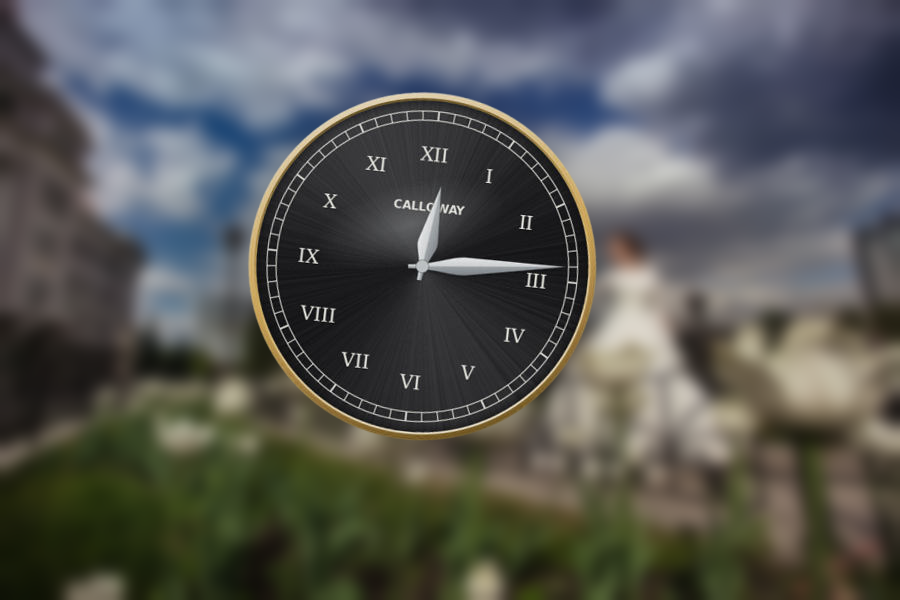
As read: 12.14
